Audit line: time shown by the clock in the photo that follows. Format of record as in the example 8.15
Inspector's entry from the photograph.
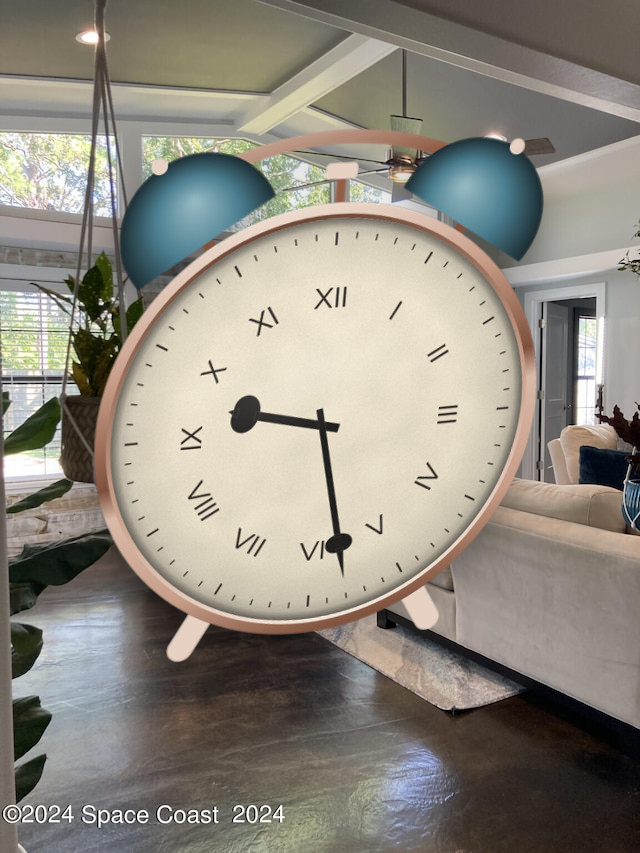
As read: 9.28
